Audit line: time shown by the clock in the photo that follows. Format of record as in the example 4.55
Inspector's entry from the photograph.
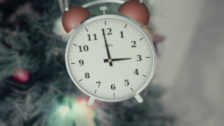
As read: 2.59
